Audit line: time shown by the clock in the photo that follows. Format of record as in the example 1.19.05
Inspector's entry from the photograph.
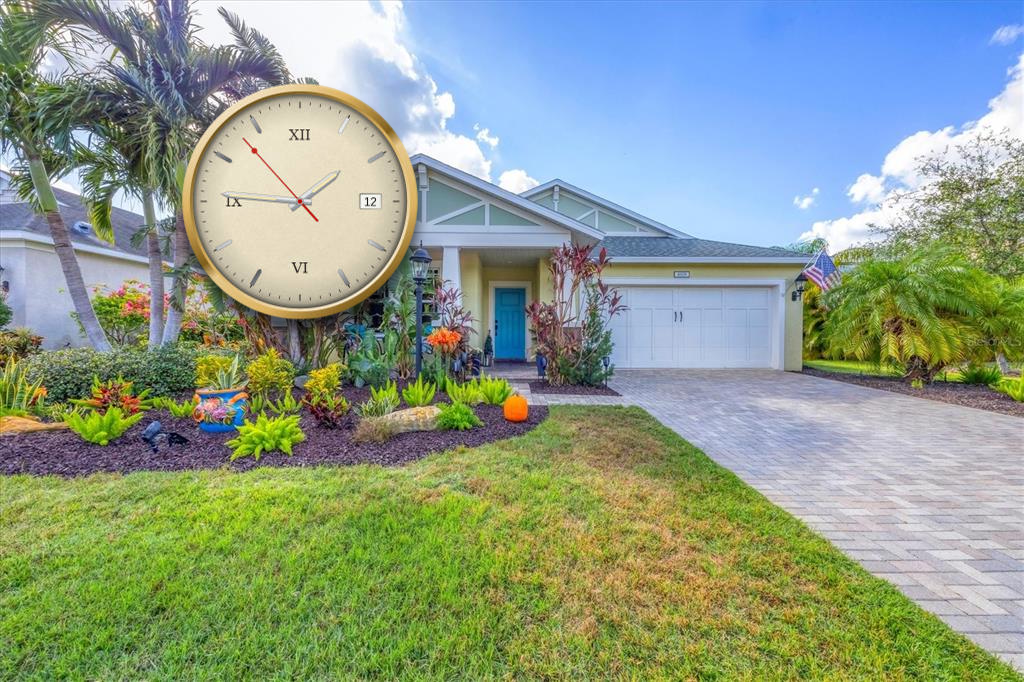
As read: 1.45.53
